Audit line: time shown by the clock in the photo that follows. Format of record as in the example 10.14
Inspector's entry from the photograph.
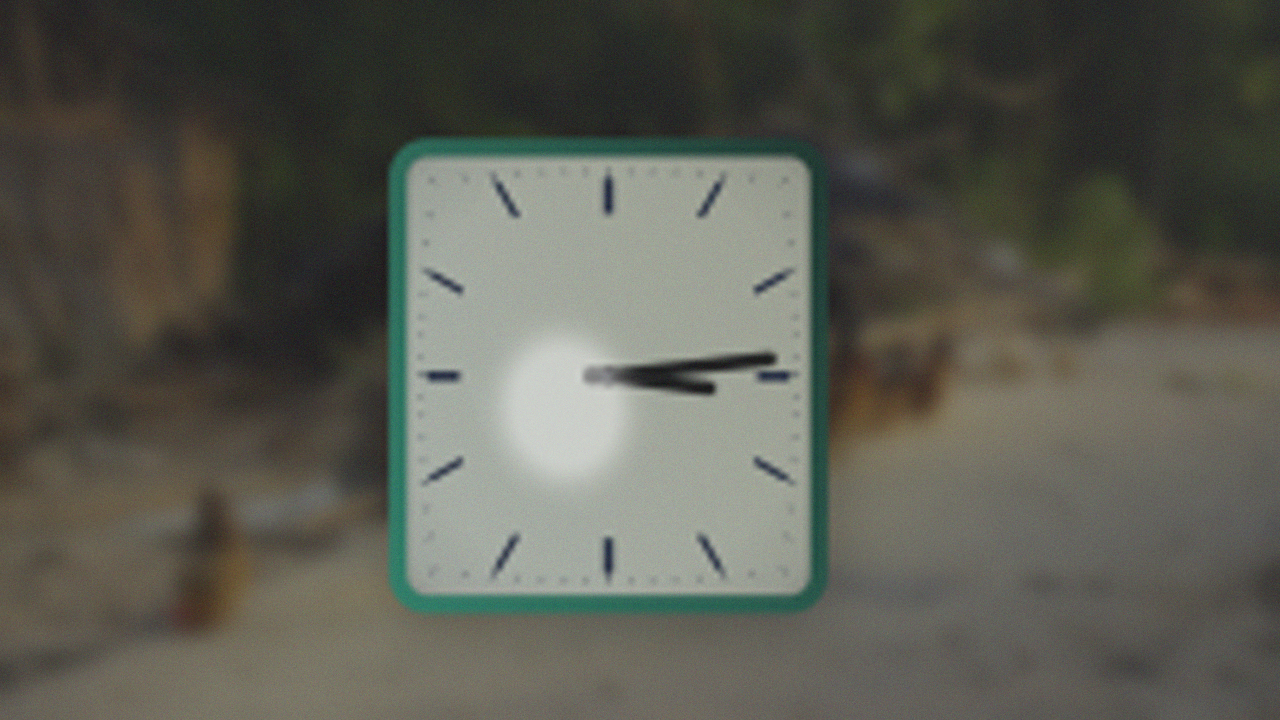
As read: 3.14
